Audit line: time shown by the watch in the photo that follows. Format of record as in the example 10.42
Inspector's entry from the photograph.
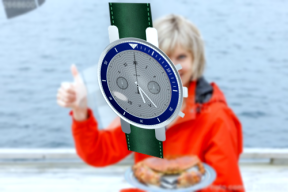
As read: 5.23
